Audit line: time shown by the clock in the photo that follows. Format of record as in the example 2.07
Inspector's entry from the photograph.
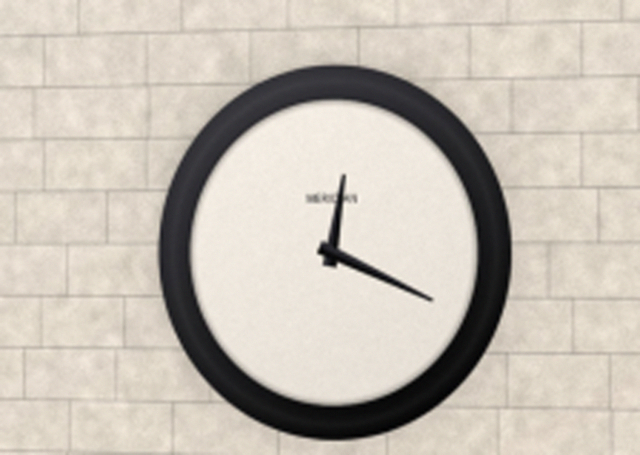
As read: 12.19
